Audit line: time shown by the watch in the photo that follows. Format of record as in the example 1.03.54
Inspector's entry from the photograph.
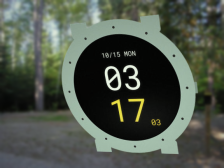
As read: 3.17.03
